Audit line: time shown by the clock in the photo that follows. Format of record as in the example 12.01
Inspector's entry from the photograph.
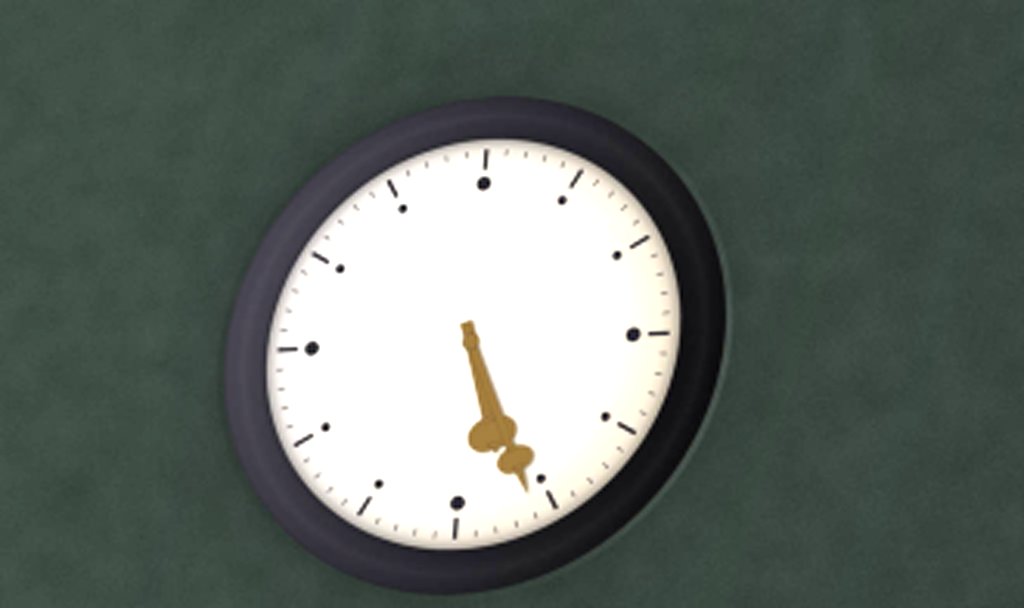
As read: 5.26
